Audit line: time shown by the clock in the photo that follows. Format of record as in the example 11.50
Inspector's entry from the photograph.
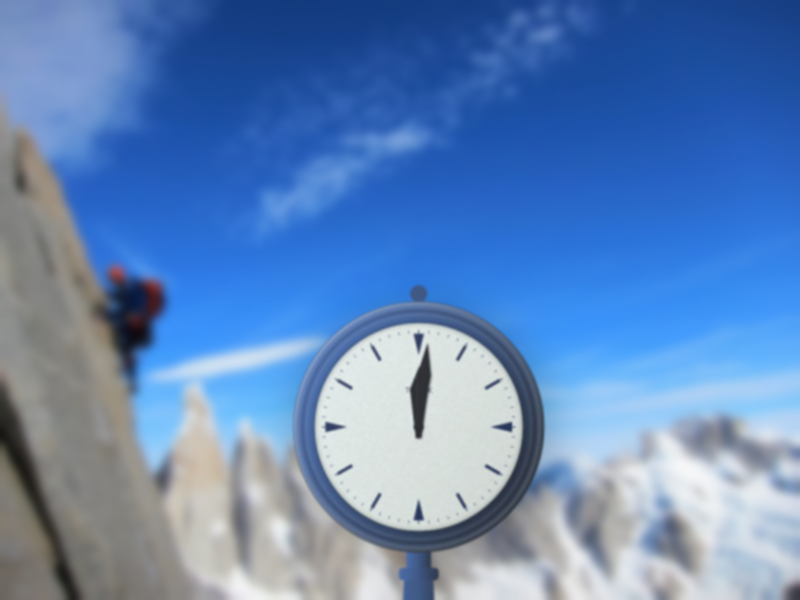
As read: 12.01
